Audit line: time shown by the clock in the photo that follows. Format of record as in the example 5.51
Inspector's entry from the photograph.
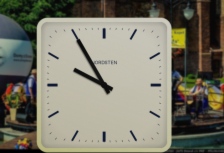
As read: 9.55
